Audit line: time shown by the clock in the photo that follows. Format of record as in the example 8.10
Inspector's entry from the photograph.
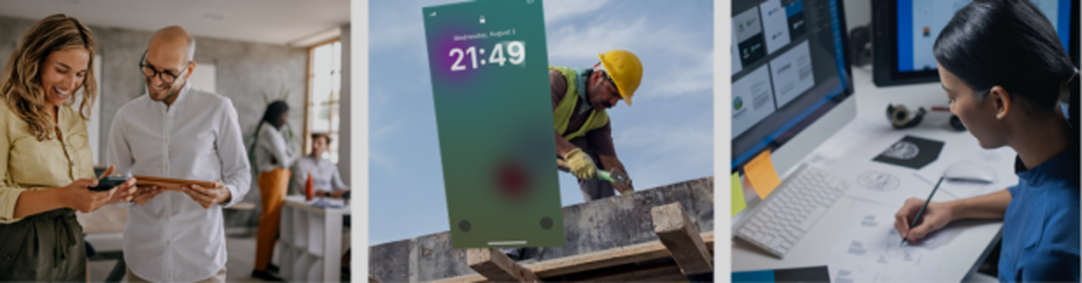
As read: 21.49
